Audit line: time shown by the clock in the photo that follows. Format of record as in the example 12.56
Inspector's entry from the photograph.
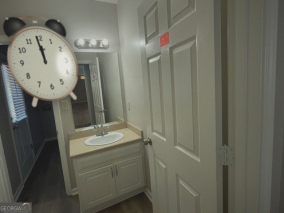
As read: 11.59
